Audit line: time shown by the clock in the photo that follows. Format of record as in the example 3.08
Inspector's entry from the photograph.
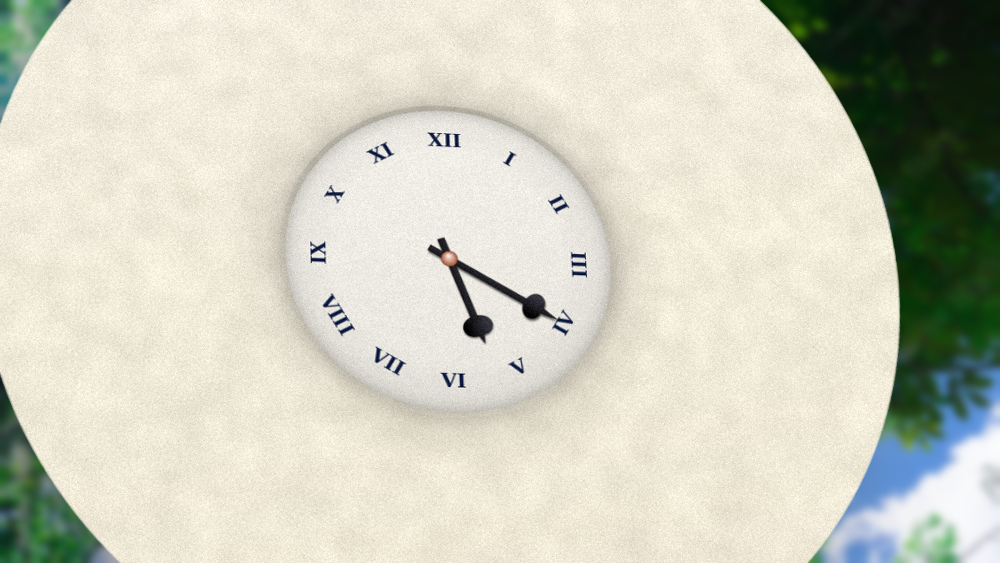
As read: 5.20
